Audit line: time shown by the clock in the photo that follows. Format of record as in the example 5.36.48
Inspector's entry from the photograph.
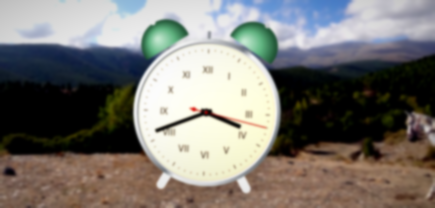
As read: 3.41.17
